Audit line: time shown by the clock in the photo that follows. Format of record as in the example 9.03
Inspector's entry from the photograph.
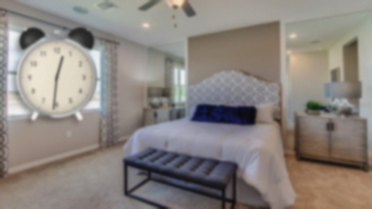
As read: 12.31
